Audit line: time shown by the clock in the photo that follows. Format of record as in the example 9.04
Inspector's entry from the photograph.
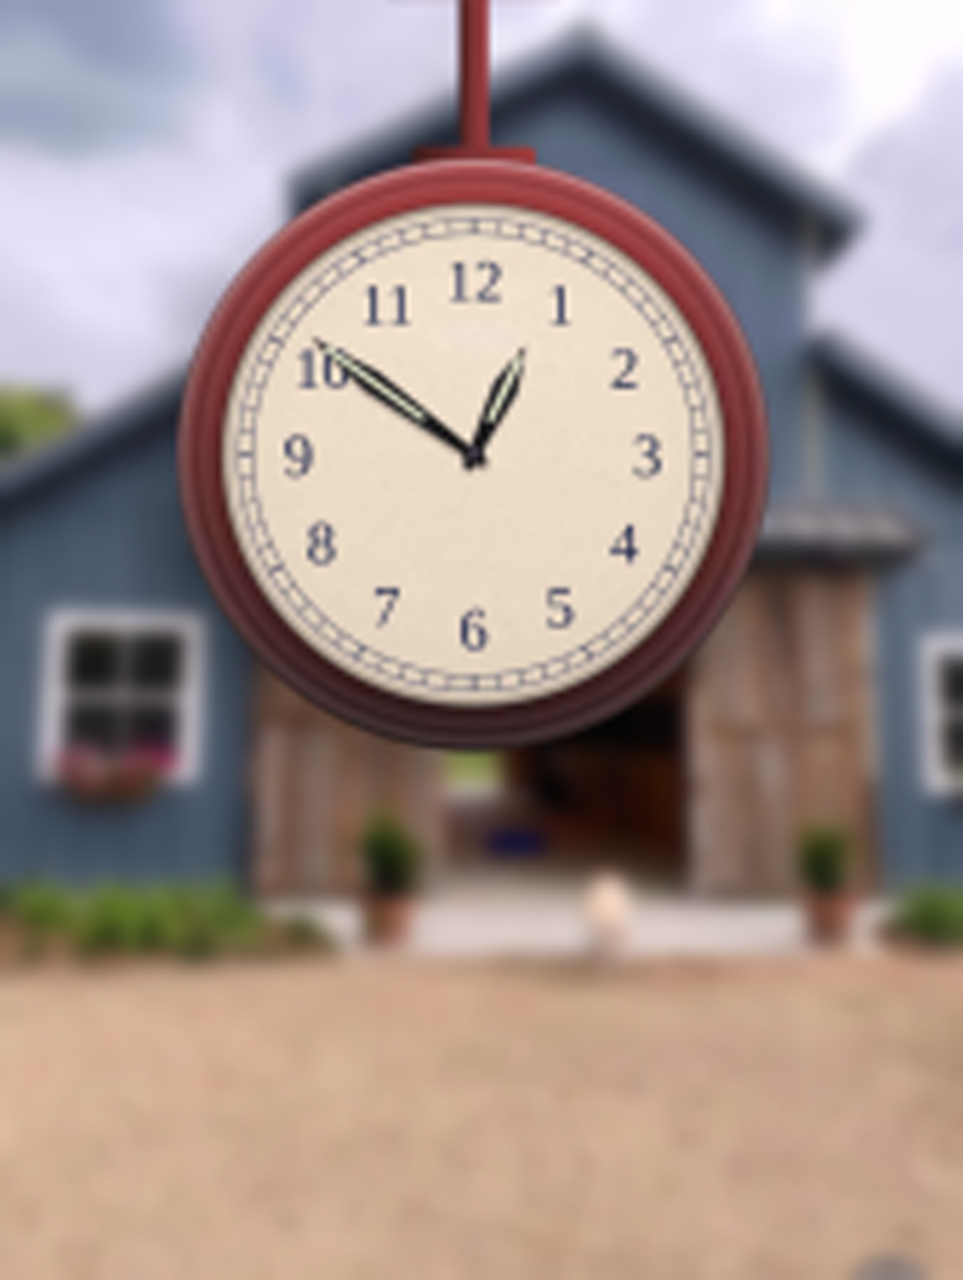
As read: 12.51
